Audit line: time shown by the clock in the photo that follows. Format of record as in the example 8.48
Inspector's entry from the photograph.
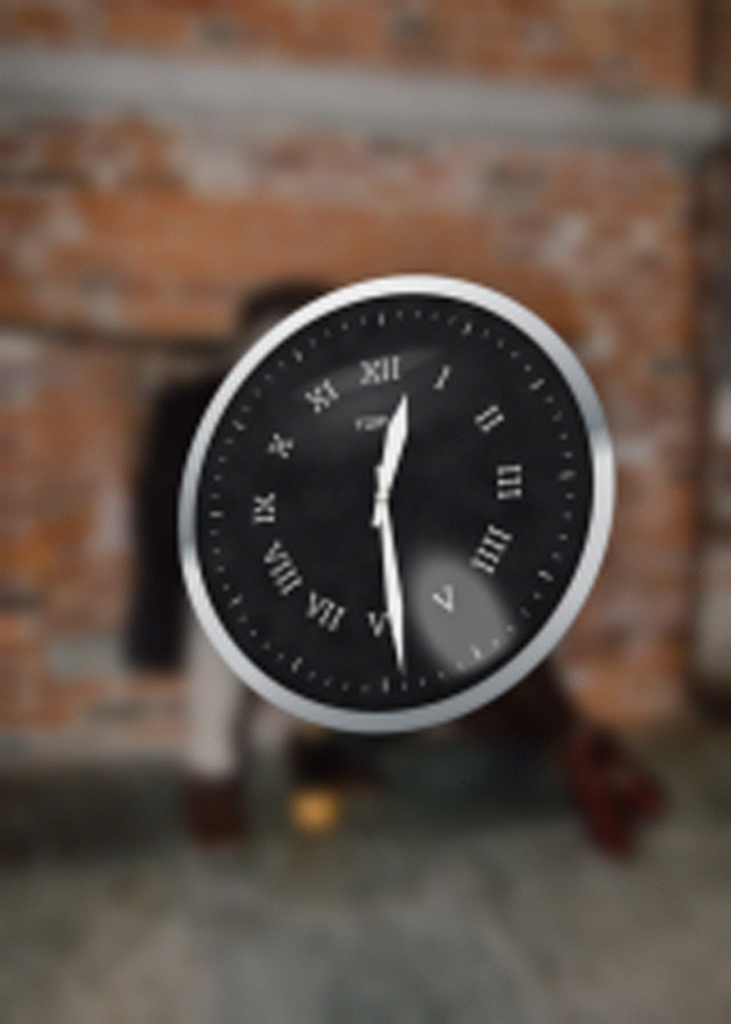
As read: 12.29
